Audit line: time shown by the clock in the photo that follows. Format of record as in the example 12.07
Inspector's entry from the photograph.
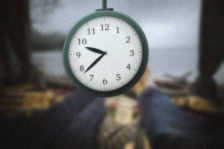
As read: 9.38
